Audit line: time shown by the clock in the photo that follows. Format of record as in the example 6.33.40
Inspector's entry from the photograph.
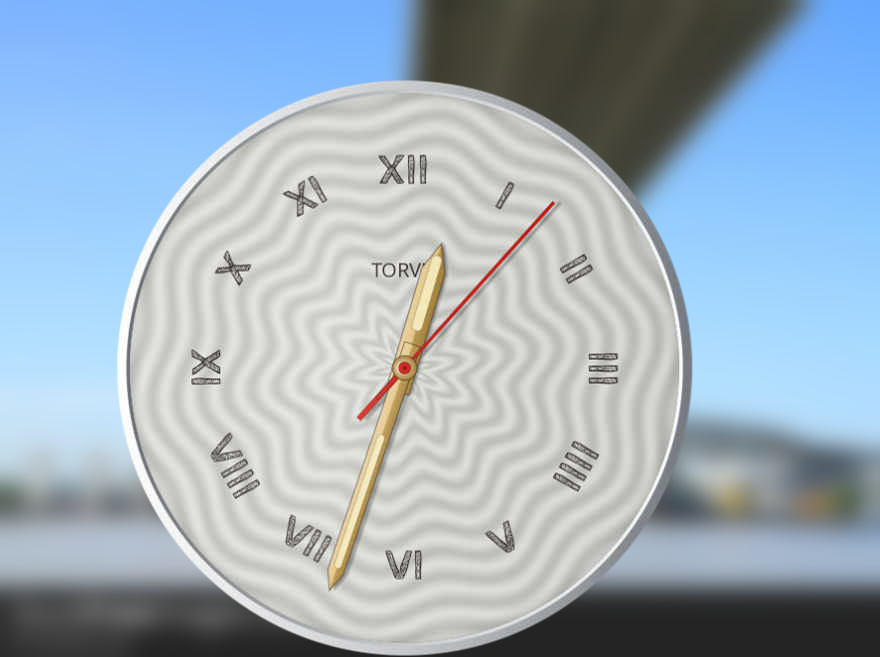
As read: 12.33.07
